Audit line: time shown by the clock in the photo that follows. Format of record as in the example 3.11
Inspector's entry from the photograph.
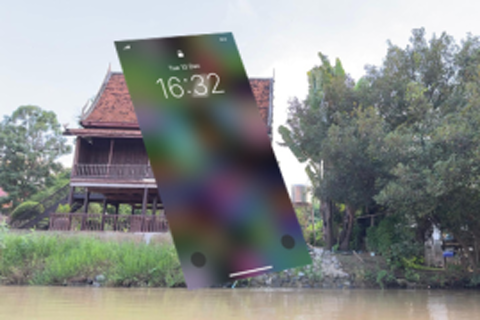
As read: 16.32
